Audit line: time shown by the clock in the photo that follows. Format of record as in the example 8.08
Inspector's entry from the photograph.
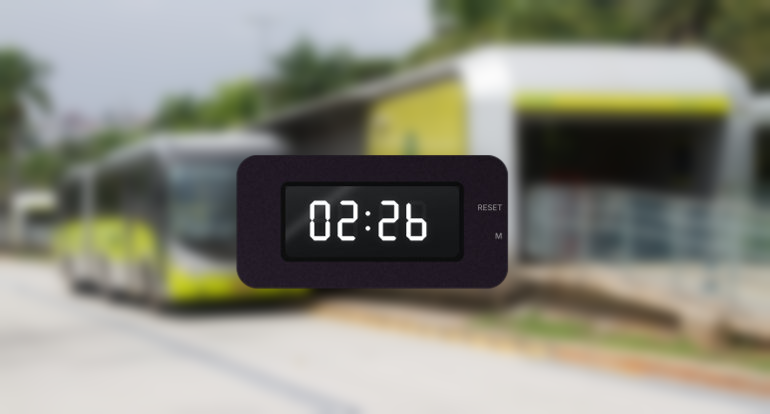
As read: 2.26
